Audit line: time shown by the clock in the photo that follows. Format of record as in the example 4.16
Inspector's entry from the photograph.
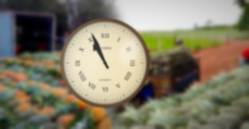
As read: 10.56
